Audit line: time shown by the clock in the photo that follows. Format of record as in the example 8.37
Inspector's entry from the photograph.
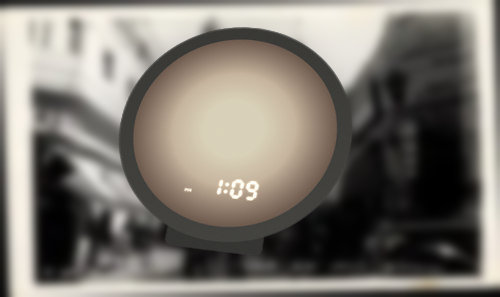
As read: 1.09
